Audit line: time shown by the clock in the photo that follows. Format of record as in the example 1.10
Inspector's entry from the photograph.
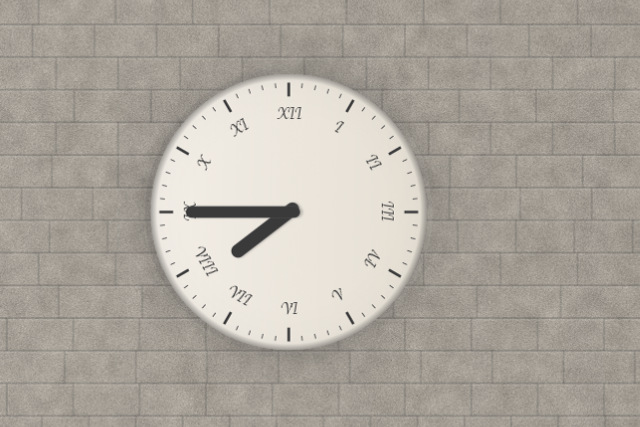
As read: 7.45
